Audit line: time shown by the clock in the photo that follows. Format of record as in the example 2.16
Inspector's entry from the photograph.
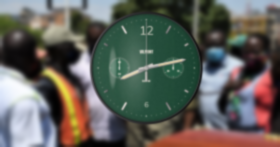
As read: 8.13
